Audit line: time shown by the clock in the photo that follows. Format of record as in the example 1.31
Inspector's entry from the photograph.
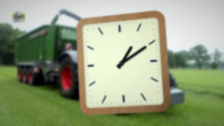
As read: 1.10
